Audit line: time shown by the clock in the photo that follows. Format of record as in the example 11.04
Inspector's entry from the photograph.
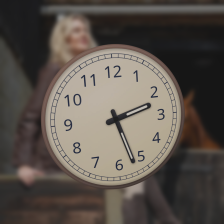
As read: 2.27
